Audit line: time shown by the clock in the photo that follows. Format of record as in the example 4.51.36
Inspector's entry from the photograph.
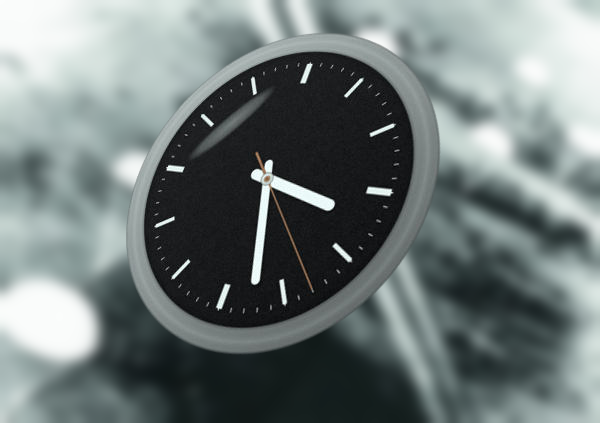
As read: 3.27.23
